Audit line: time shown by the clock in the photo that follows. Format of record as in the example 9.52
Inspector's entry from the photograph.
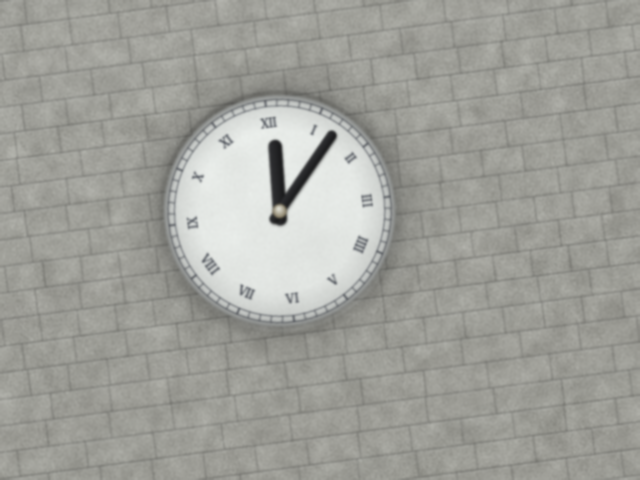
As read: 12.07
